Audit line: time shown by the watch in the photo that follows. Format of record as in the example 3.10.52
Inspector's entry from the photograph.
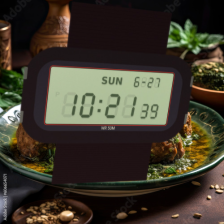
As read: 10.21.39
